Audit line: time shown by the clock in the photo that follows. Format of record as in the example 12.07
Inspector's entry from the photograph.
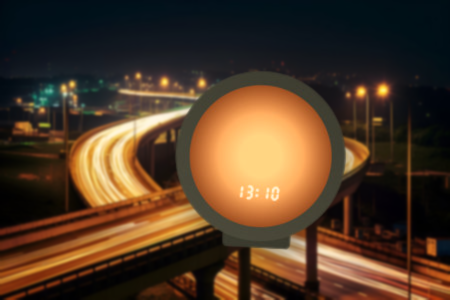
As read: 13.10
